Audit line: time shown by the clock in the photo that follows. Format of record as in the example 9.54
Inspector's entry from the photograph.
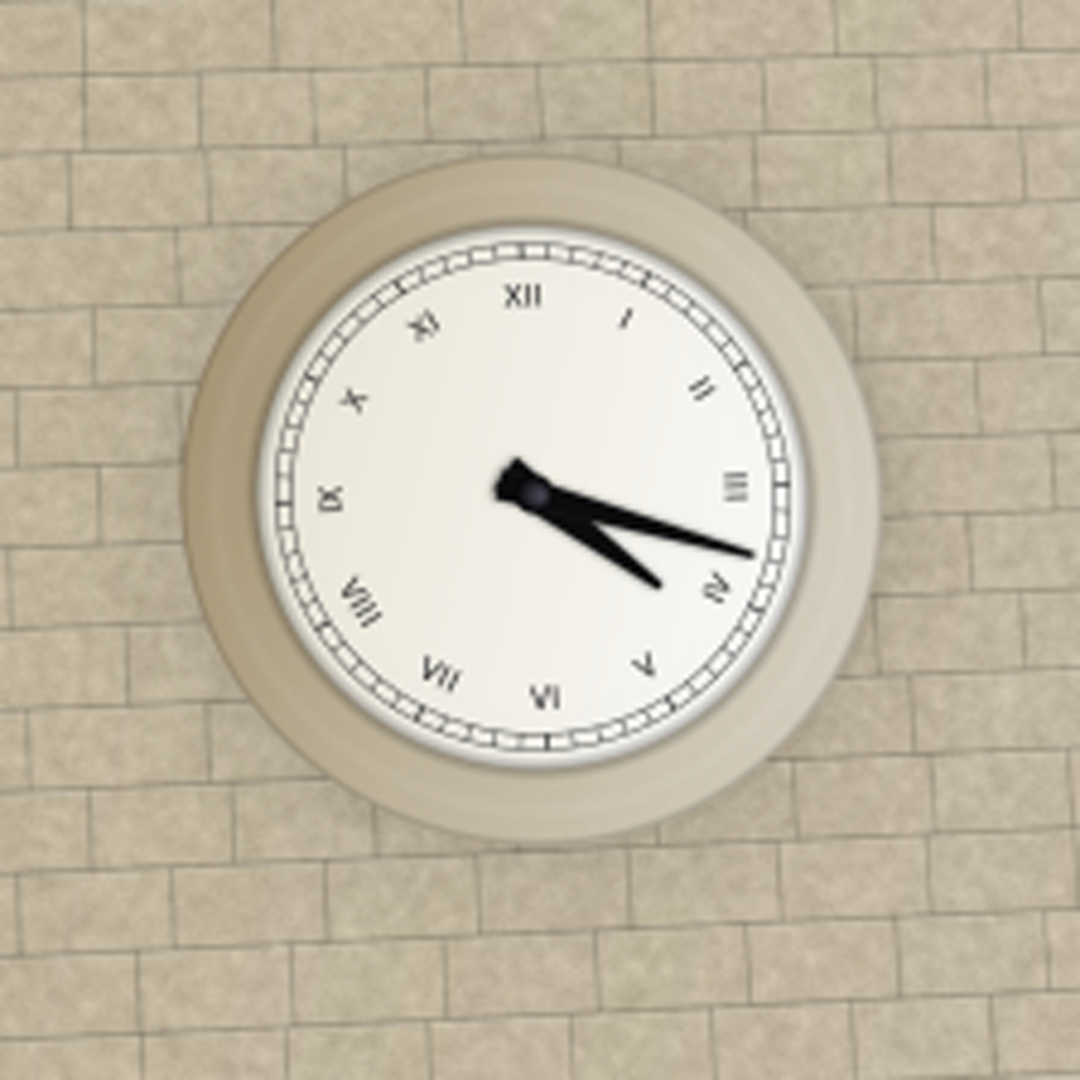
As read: 4.18
